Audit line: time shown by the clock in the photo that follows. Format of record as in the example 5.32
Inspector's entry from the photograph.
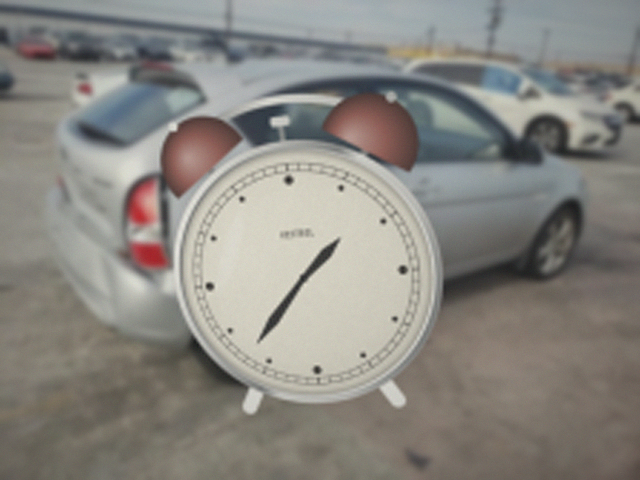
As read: 1.37
